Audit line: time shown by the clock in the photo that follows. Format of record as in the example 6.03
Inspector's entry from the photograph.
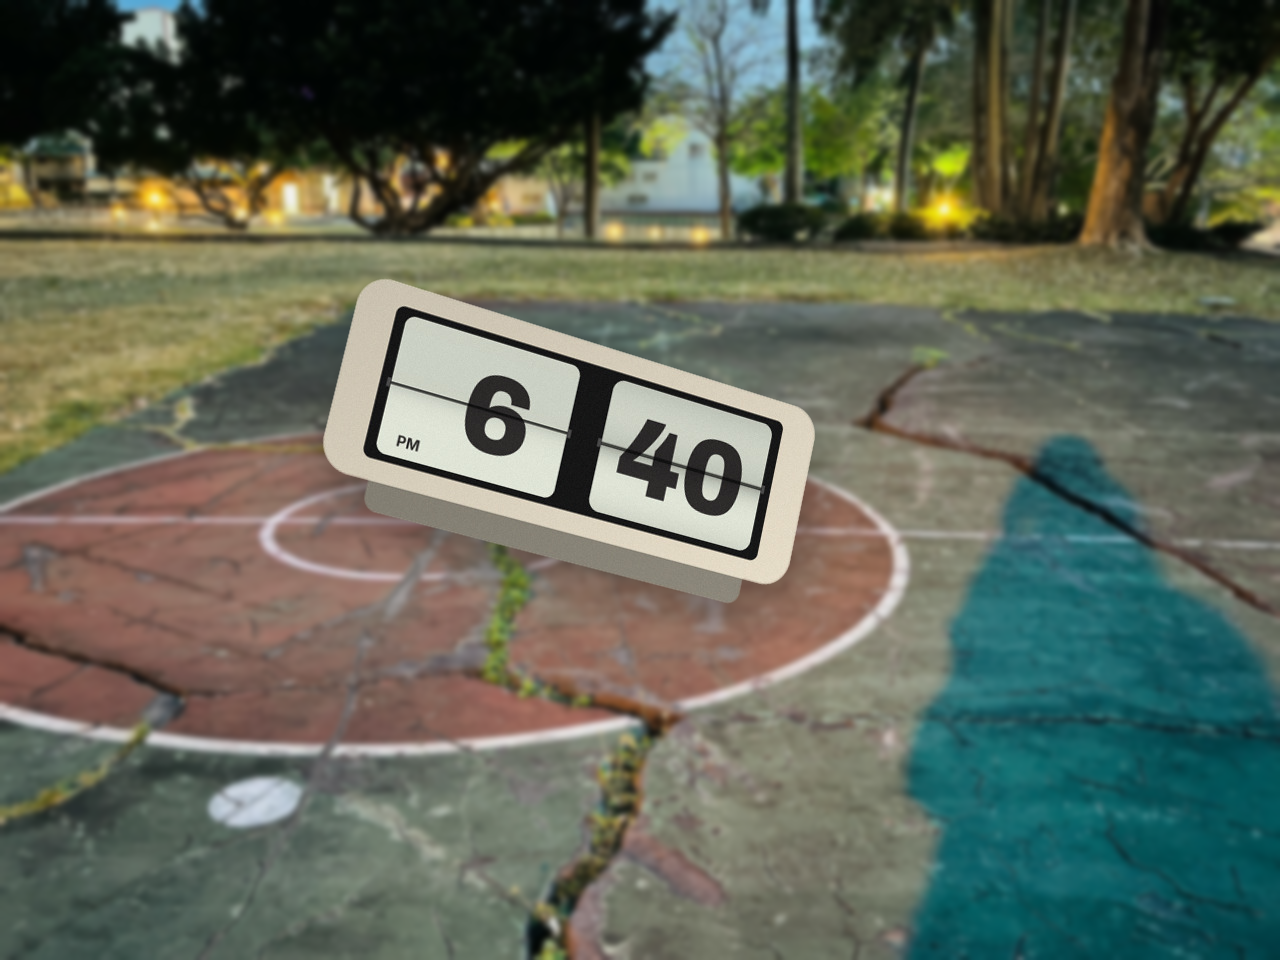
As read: 6.40
